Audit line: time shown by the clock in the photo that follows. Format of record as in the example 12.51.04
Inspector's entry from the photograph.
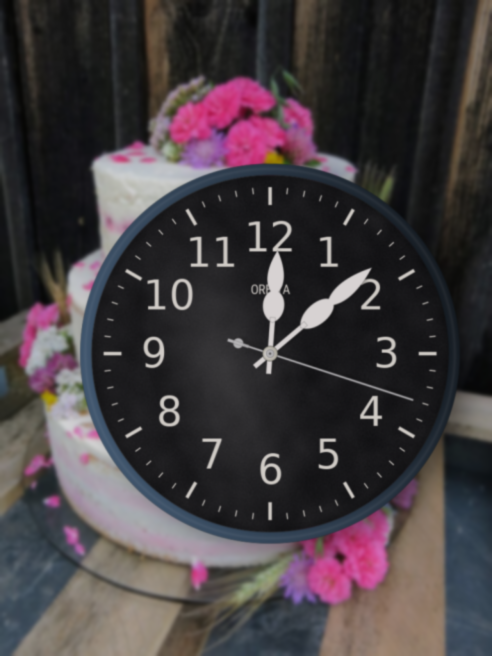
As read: 12.08.18
